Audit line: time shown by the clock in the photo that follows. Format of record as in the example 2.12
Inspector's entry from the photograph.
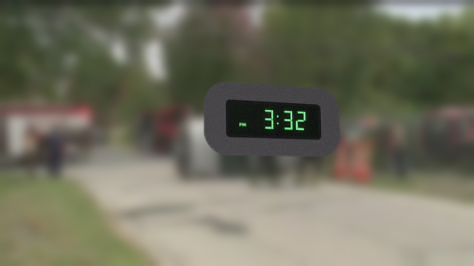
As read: 3.32
